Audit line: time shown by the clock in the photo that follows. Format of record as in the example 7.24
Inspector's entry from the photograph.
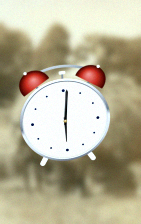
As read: 6.01
